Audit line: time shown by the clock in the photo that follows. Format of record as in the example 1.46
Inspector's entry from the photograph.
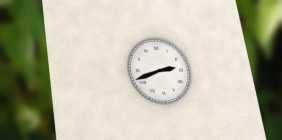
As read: 2.42
